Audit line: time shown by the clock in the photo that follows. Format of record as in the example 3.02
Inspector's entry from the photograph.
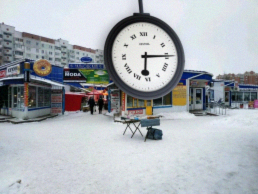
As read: 6.15
